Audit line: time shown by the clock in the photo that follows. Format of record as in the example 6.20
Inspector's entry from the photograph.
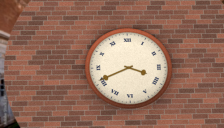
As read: 3.41
